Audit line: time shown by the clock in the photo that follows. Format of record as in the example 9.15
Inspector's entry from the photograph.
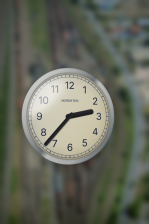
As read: 2.37
